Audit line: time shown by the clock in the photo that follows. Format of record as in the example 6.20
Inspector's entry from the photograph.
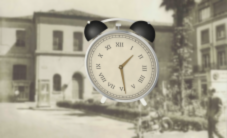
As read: 1.29
